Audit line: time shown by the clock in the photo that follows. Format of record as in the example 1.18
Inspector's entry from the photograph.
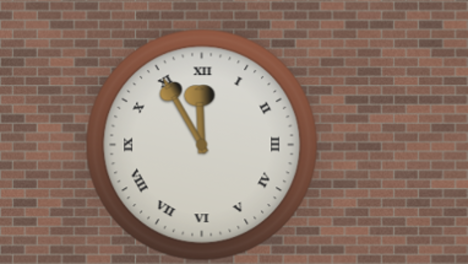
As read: 11.55
